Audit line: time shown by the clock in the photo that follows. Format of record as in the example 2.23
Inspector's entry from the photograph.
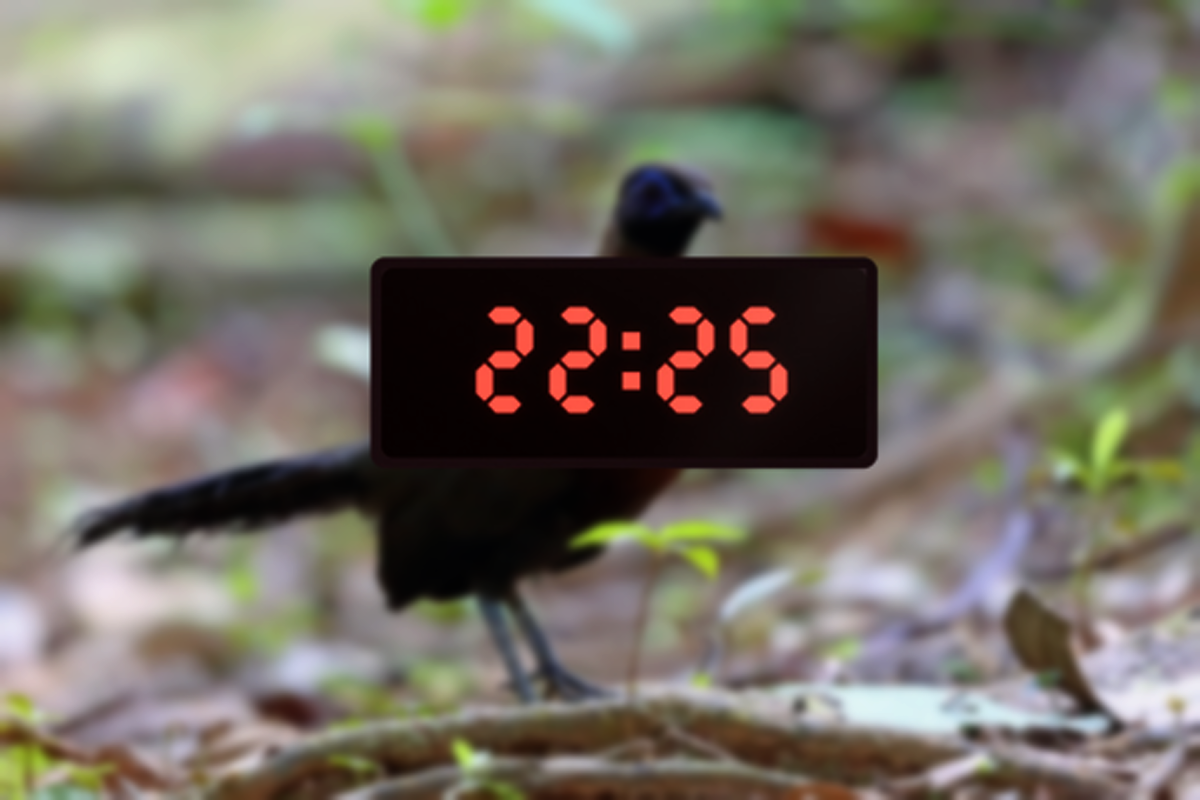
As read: 22.25
